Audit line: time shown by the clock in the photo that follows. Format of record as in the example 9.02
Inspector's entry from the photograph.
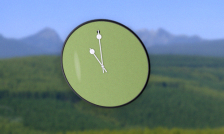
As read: 11.00
